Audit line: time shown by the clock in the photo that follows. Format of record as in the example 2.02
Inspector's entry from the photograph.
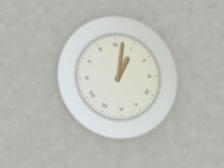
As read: 1.02
